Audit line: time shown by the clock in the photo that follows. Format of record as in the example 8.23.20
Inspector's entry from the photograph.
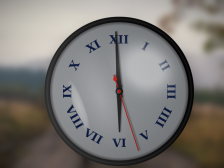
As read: 5.59.27
